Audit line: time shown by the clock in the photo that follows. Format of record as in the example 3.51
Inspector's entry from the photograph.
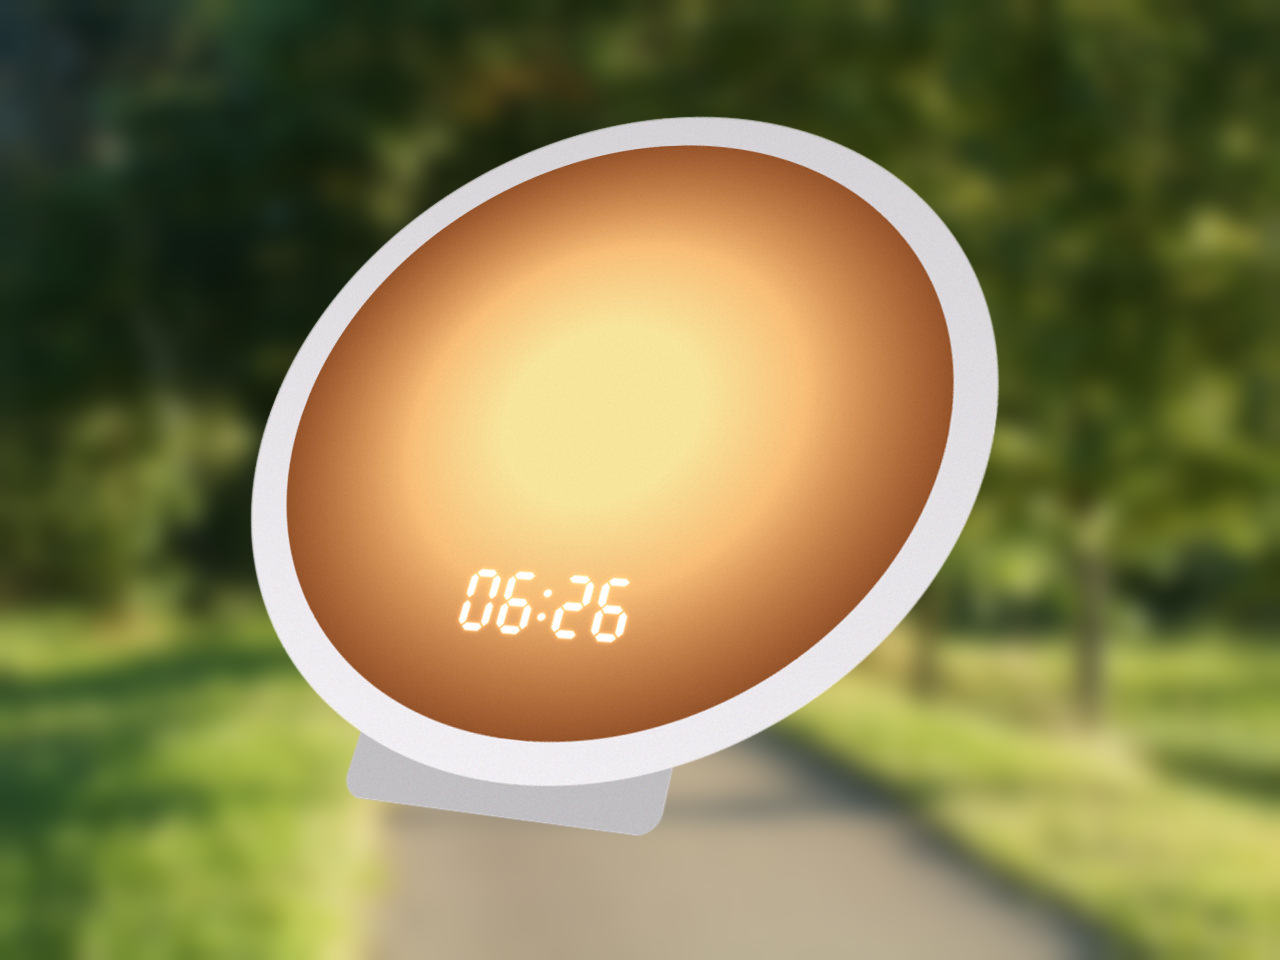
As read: 6.26
